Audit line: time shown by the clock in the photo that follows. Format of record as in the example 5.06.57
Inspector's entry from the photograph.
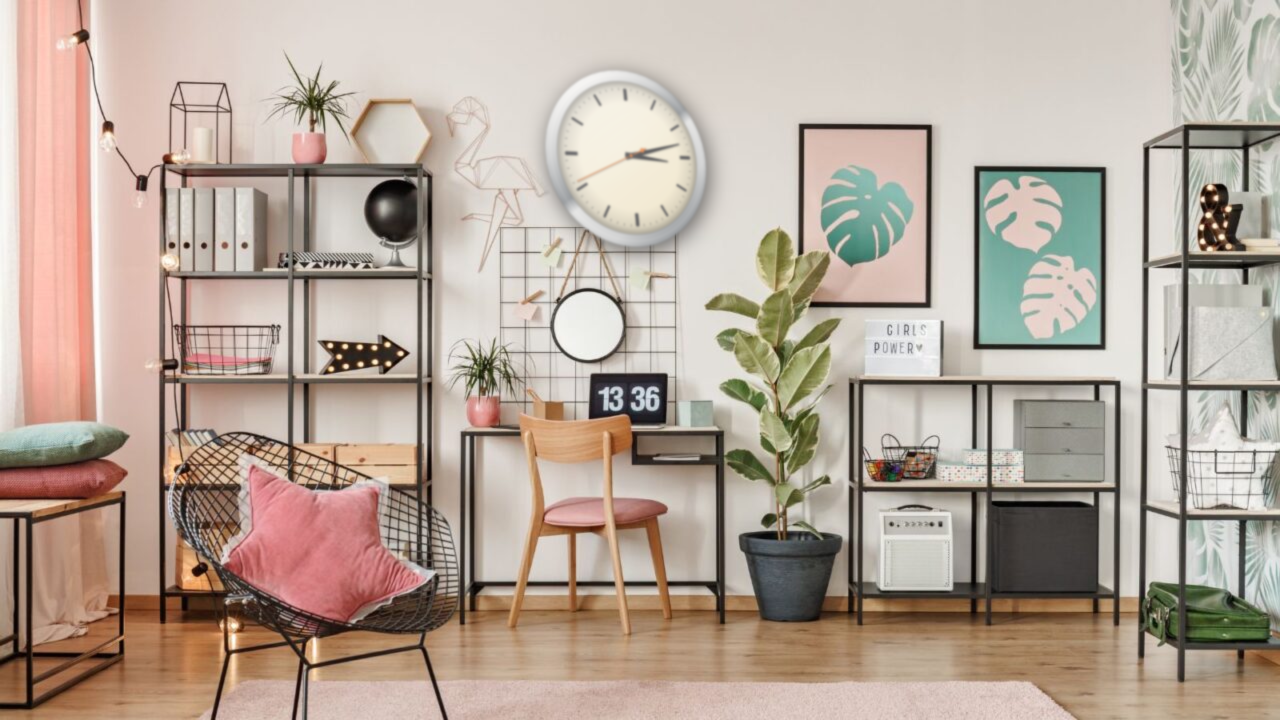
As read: 3.12.41
